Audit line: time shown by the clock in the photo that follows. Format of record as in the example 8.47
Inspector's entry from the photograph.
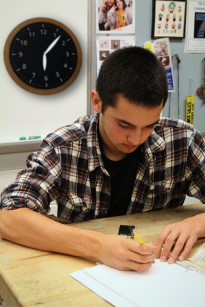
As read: 6.07
